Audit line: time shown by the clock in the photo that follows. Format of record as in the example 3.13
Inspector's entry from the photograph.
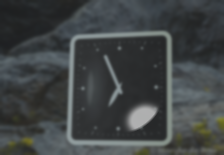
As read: 6.56
